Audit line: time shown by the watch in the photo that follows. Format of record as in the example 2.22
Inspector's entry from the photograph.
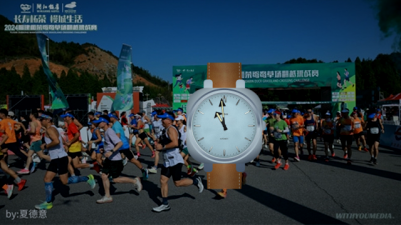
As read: 10.59
